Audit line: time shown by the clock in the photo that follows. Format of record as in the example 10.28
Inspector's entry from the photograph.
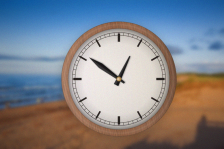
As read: 12.51
